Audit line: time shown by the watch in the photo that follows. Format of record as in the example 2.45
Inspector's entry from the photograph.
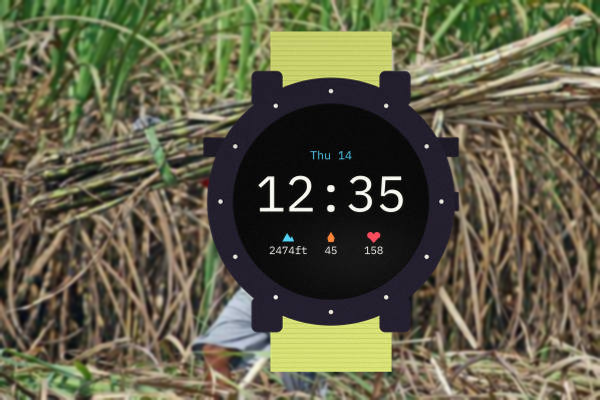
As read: 12.35
